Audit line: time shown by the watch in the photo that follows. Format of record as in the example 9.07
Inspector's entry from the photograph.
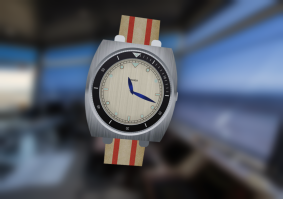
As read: 11.18
